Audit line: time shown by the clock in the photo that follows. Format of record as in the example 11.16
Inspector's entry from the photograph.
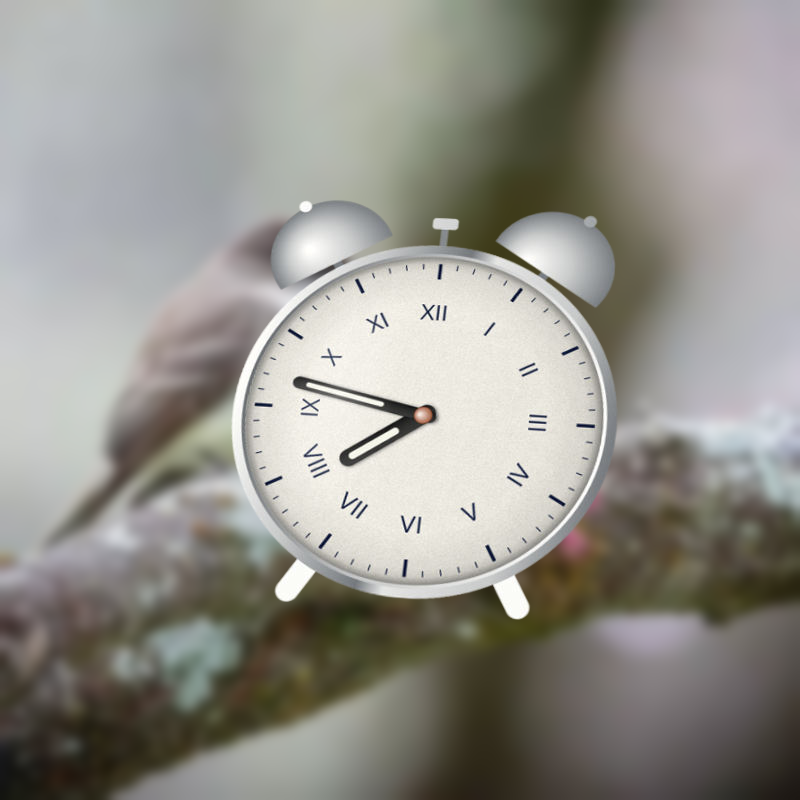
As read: 7.47
